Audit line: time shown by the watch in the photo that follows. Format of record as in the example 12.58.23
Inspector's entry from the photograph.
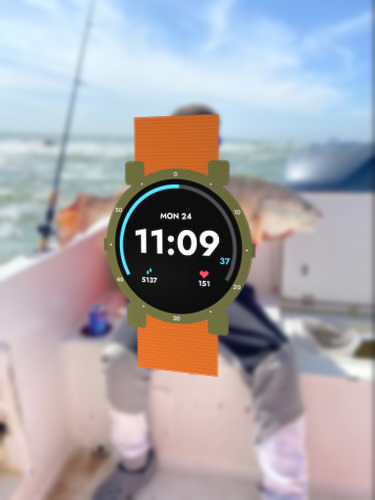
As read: 11.09.37
